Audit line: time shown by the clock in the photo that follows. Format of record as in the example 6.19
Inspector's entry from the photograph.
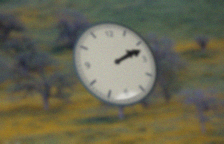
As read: 2.12
